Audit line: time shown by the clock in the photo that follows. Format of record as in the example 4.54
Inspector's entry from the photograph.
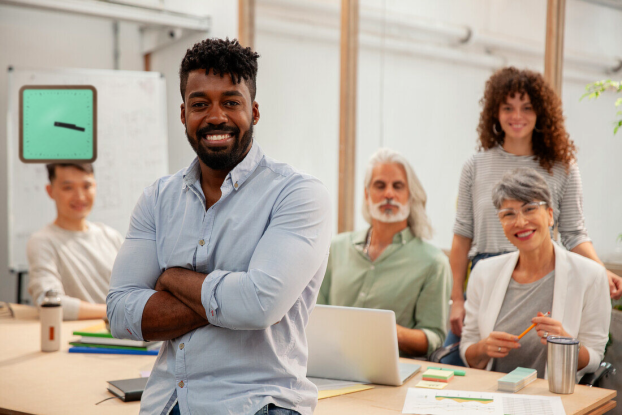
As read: 3.17
